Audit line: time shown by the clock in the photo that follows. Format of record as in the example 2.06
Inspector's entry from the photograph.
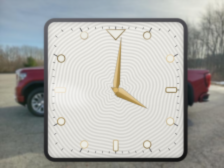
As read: 4.01
